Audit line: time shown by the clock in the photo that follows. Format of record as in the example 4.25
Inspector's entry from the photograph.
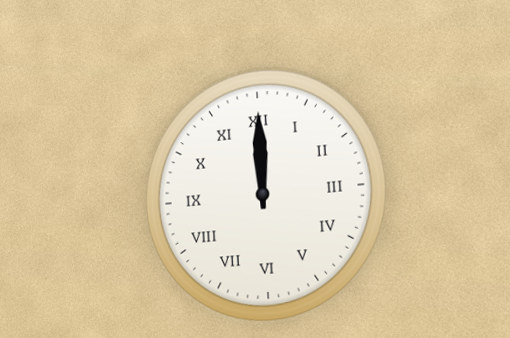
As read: 12.00
